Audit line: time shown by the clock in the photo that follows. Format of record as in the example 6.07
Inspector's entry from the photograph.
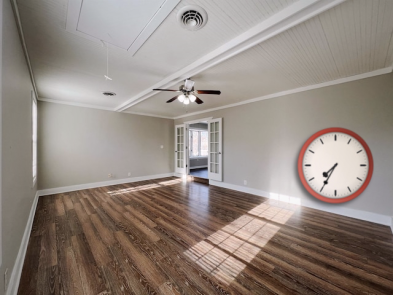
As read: 7.35
